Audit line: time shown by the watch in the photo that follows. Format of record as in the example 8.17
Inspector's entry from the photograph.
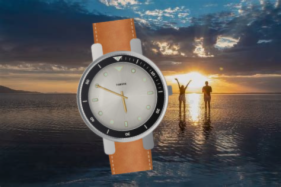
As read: 5.50
